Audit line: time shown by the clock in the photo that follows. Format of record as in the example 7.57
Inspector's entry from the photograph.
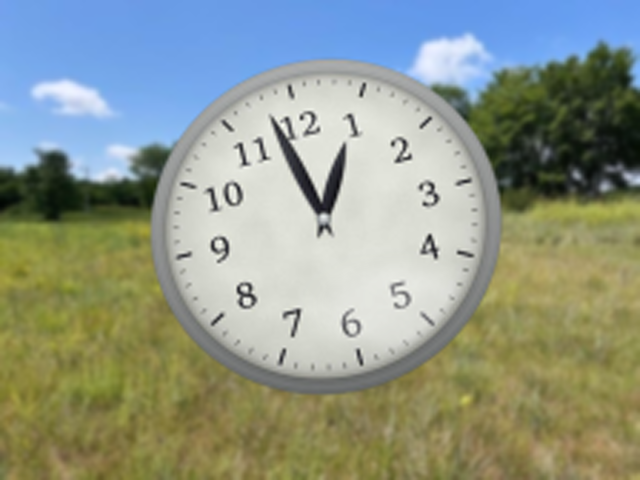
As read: 12.58
